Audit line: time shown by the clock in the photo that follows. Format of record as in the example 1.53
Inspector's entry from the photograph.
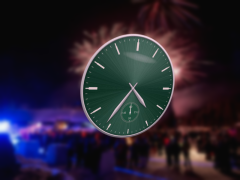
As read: 4.36
